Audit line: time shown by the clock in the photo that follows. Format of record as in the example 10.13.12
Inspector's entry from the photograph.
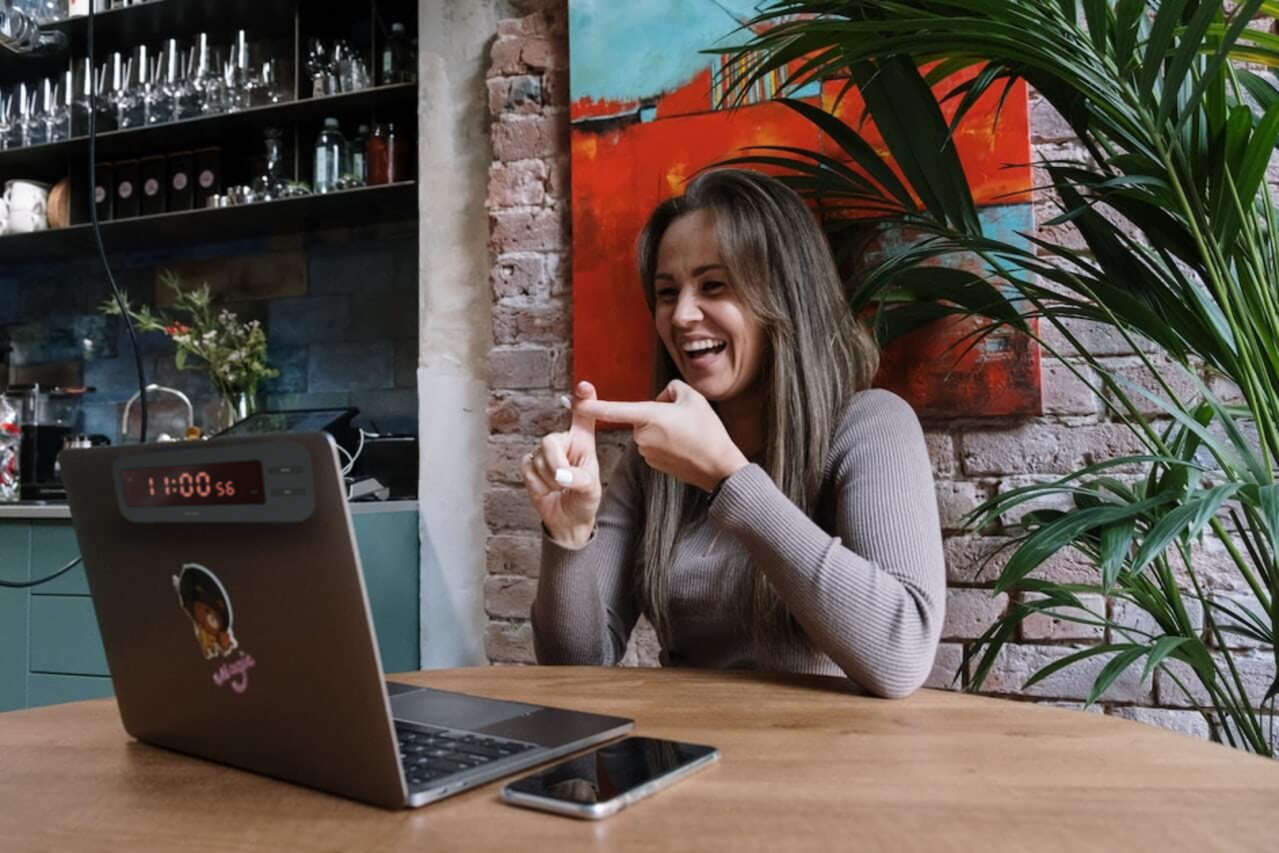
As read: 11.00.56
